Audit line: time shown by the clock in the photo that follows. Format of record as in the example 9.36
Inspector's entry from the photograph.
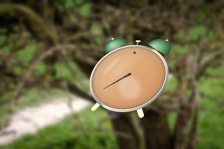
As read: 7.38
